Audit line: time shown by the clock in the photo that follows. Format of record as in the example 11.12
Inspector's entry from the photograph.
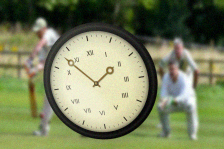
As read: 1.53
